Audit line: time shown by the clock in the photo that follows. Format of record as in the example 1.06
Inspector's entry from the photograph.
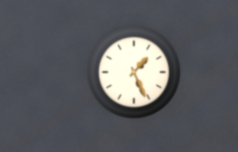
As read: 1.26
